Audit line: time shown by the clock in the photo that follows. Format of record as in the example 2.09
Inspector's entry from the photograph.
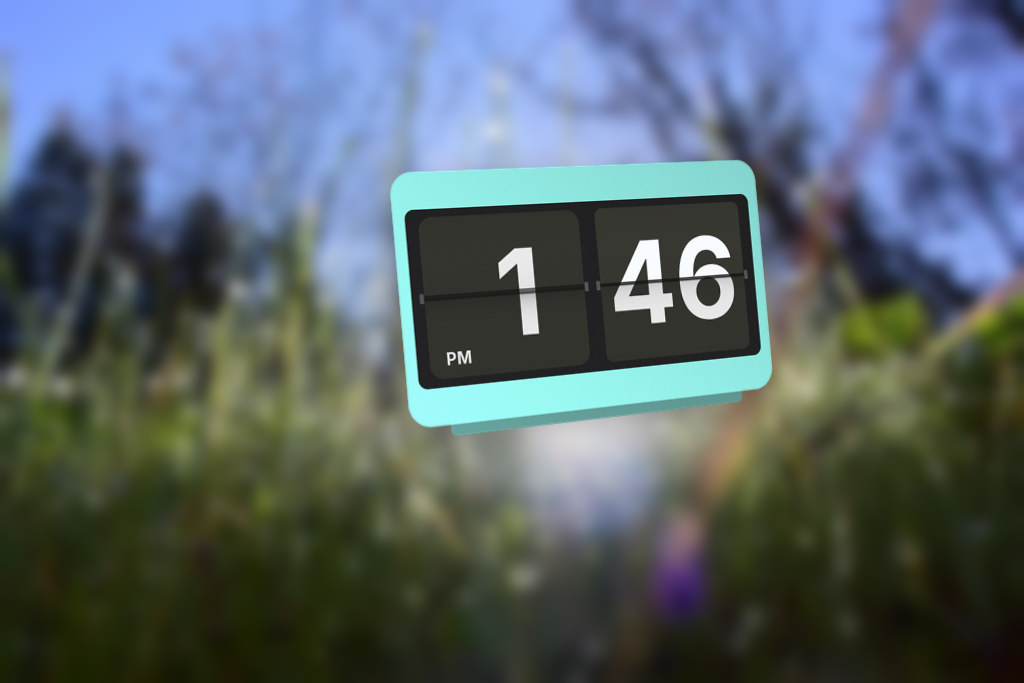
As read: 1.46
